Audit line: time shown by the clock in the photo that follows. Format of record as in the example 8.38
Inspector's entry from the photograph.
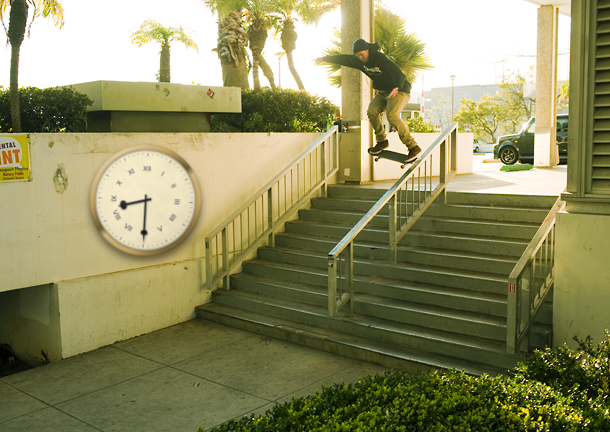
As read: 8.30
